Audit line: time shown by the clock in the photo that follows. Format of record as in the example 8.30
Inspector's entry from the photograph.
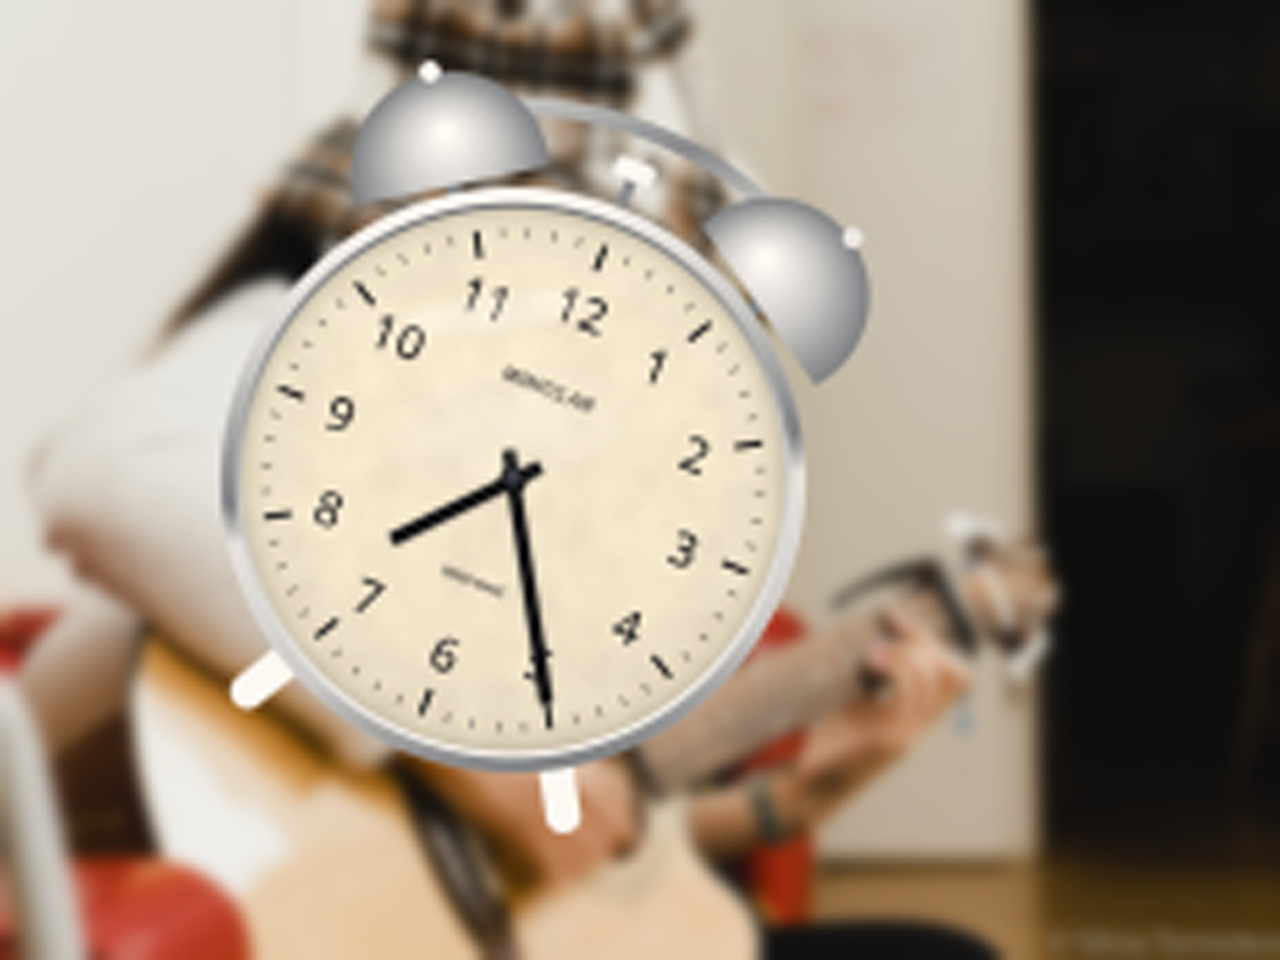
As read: 7.25
